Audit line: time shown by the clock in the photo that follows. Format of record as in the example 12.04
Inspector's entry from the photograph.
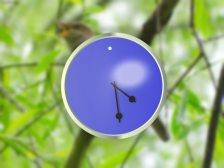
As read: 4.30
